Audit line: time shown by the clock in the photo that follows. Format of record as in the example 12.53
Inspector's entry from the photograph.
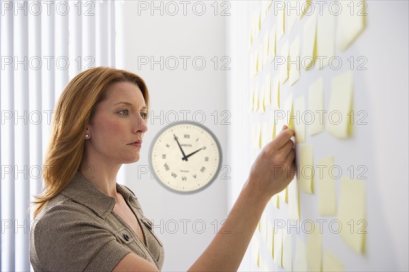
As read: 1.55
